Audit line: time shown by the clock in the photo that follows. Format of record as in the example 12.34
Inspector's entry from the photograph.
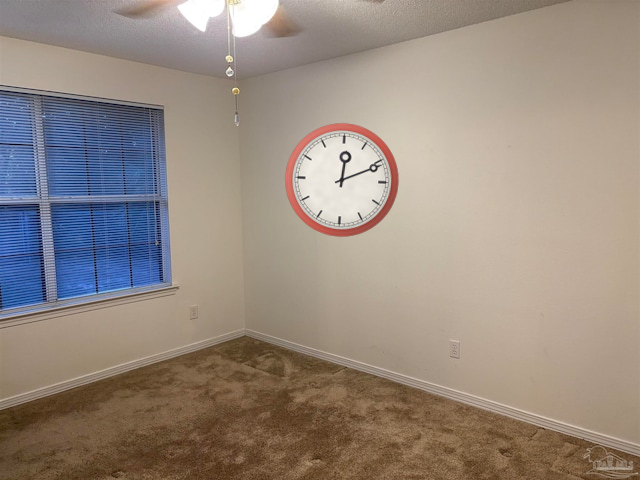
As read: 12.11
